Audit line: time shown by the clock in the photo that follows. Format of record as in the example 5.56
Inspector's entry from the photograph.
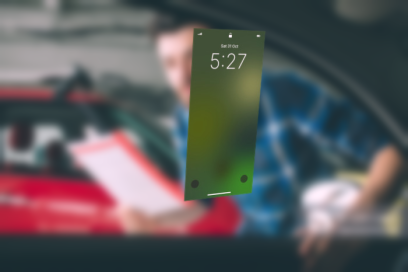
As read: 5.27
